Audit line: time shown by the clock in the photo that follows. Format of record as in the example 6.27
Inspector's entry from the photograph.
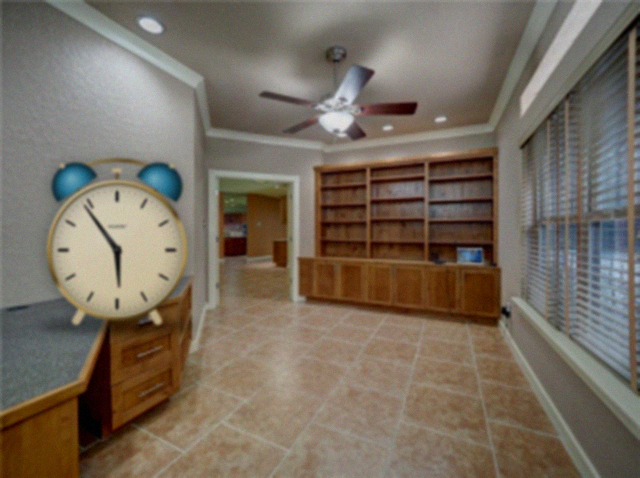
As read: 5.54
